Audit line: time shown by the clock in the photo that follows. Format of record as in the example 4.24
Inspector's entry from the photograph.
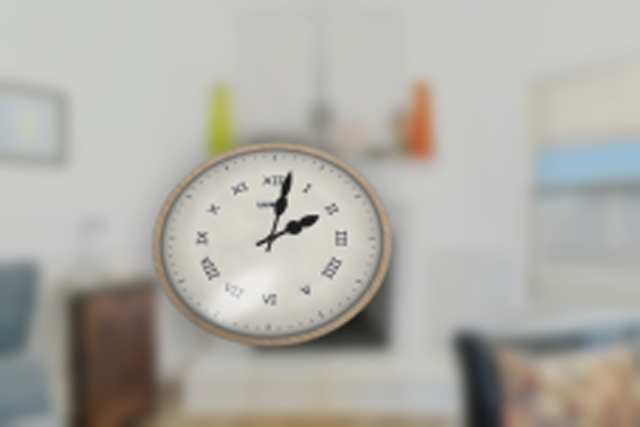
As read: 2.02
